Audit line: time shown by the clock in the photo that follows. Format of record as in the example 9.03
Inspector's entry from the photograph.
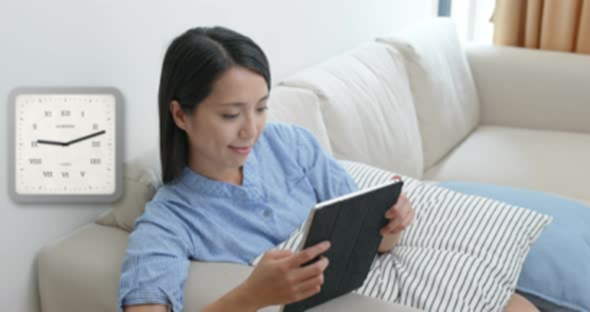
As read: 9.12
